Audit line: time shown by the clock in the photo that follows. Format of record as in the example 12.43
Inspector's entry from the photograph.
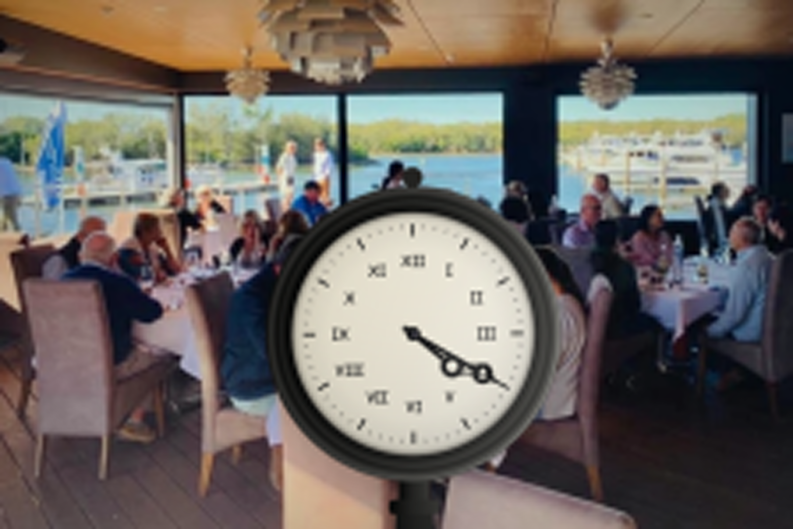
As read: 4.20
